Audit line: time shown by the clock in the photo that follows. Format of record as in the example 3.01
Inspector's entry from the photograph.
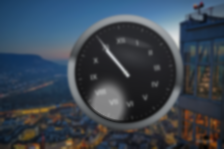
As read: 10.55
